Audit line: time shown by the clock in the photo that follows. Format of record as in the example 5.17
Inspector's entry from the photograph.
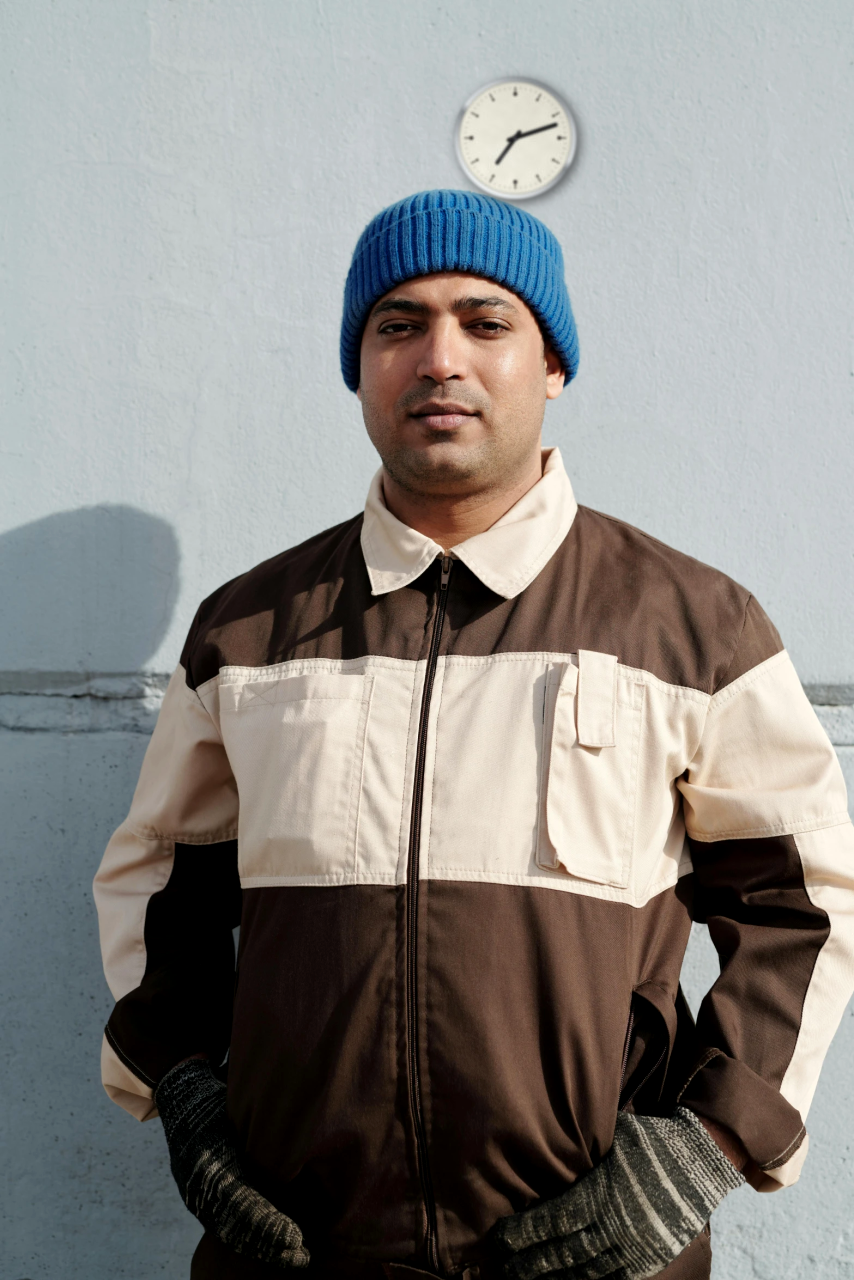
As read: 7.12
